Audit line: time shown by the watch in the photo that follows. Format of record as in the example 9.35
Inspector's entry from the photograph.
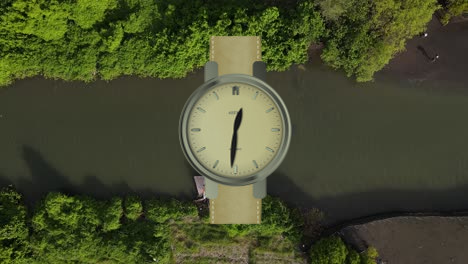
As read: 12.31
